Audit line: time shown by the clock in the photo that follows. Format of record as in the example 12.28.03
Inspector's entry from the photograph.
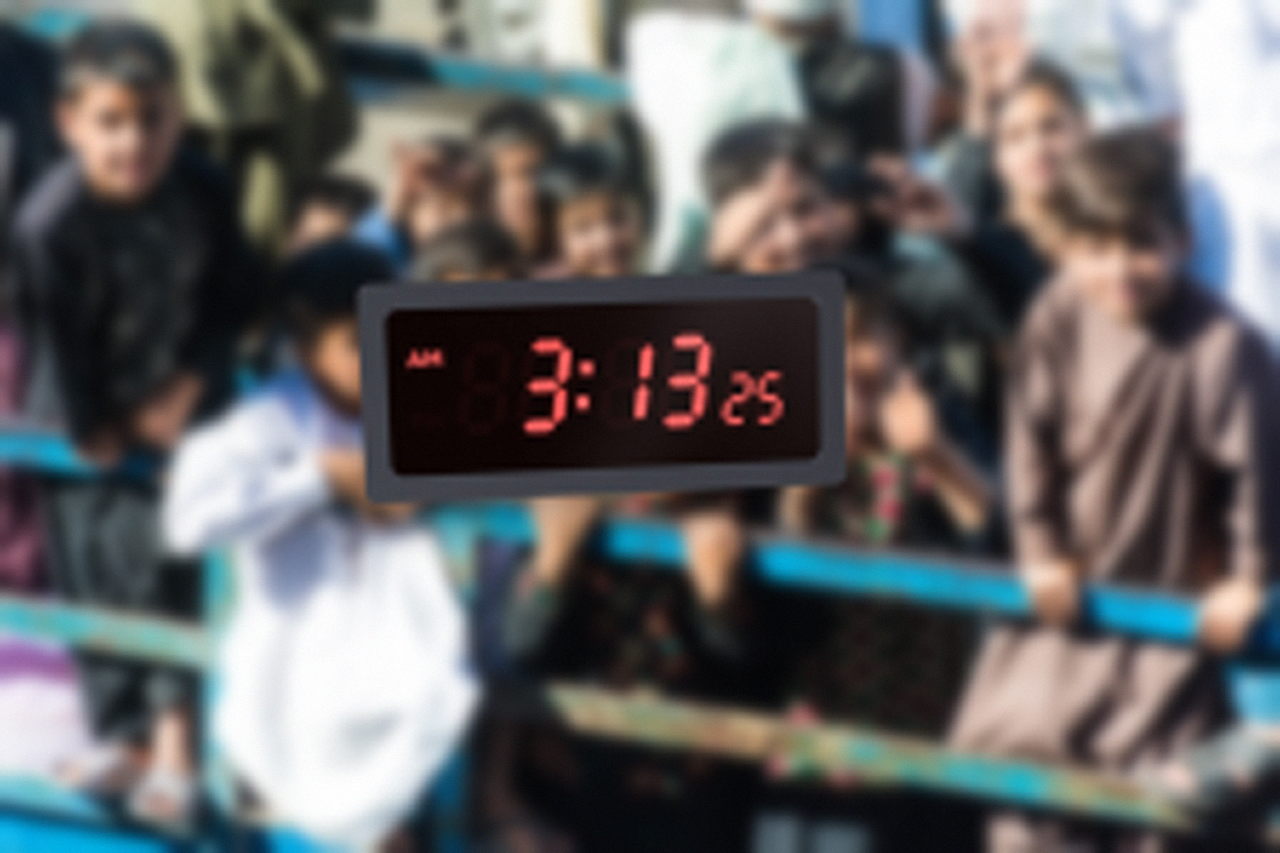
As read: 3.13.25
